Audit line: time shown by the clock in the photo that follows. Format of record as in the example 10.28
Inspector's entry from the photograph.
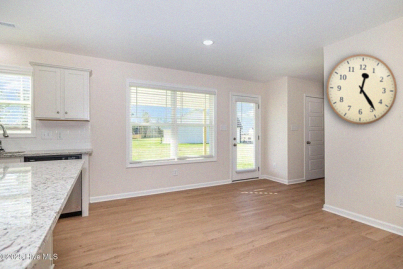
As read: 12.24
